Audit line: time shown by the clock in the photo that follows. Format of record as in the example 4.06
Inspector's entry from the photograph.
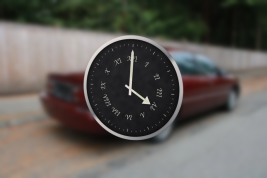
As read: 4.00
